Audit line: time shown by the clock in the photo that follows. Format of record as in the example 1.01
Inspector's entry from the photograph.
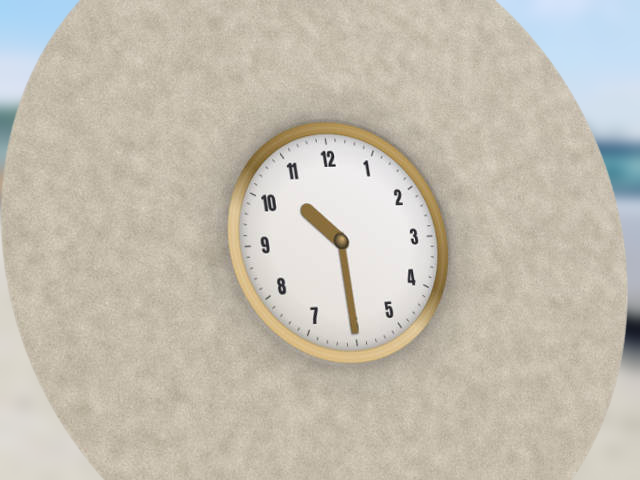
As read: 10.30
